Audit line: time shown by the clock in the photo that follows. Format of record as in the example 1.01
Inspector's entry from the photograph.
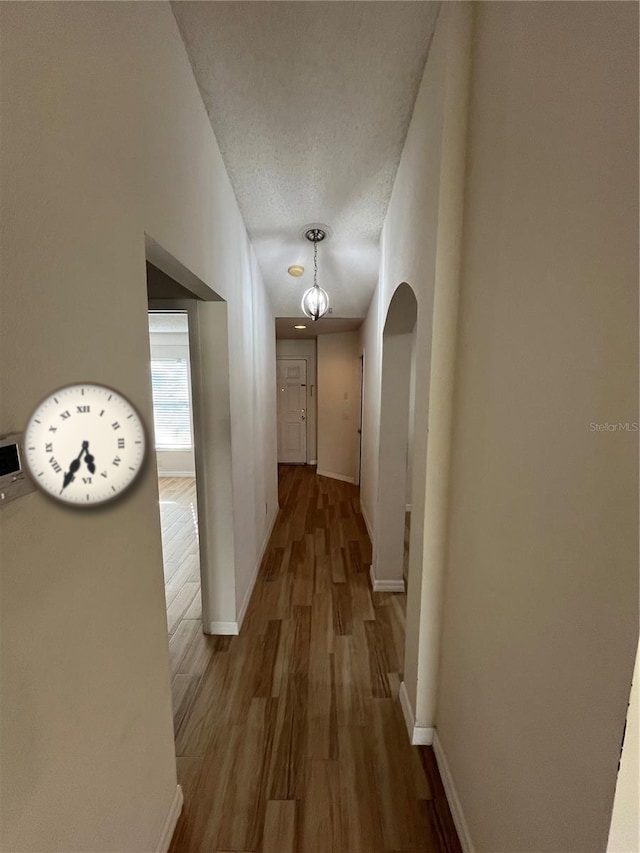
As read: 5.35
